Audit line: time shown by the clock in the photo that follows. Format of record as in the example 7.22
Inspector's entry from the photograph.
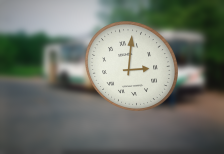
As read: 3.03
